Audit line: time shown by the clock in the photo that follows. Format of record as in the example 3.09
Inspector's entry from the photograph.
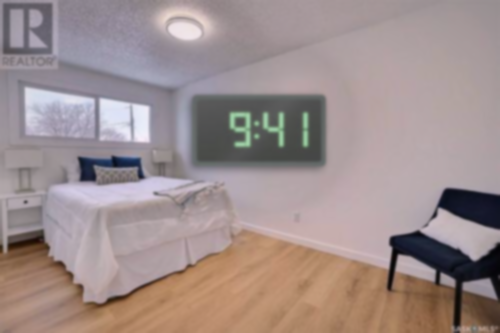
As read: 9.41
